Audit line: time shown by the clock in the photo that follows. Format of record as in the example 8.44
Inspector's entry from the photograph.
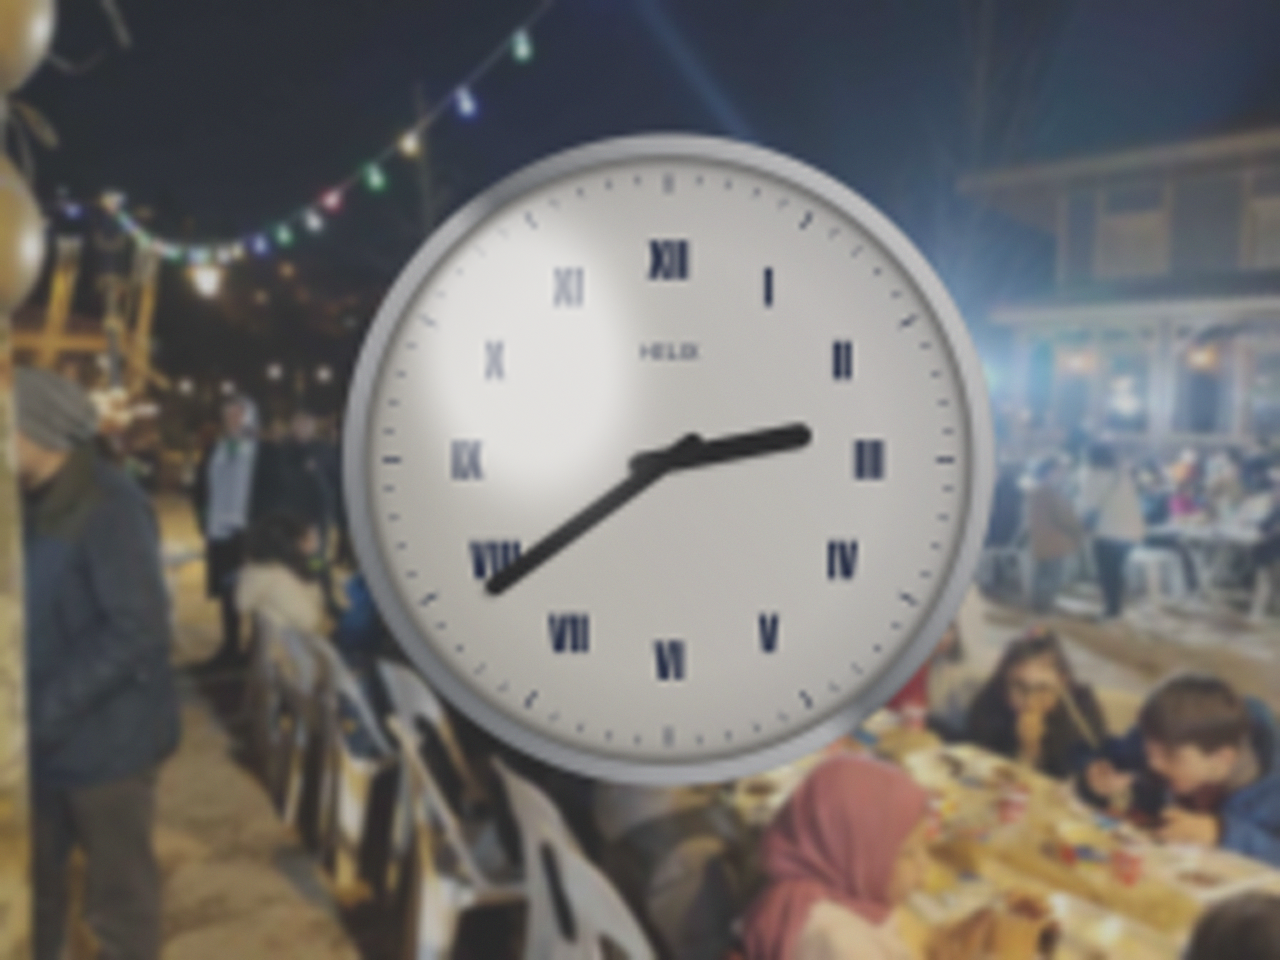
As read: 2.39
